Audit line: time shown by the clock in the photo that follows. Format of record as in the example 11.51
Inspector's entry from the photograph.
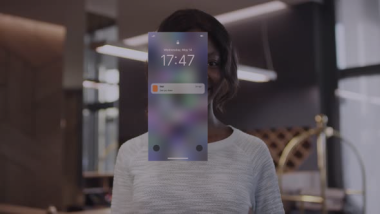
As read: 17.47
